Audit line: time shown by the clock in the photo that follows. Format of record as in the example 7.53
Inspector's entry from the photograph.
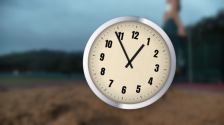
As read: 12.54
